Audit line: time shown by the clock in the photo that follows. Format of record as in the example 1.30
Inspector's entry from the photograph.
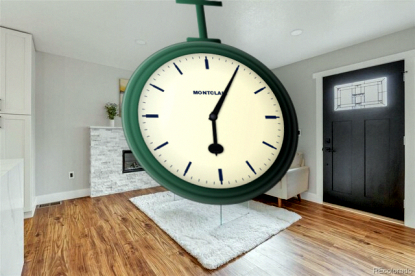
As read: 6.05
